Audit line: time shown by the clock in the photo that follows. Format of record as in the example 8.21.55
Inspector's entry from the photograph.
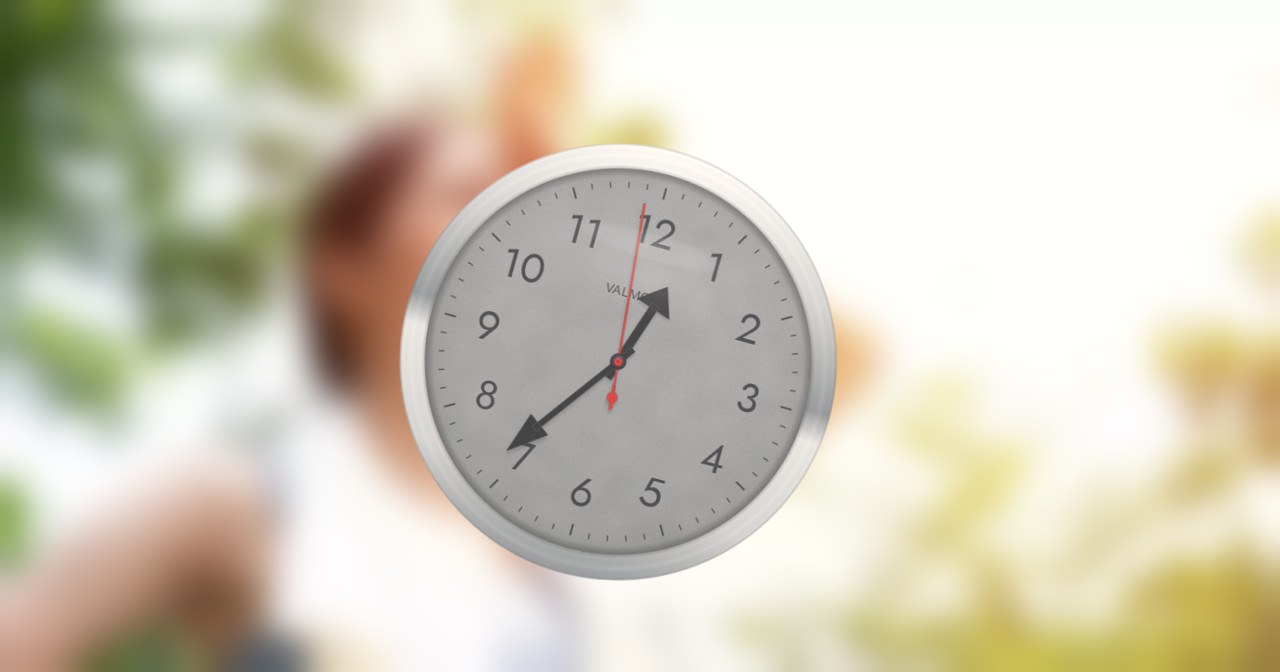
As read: 12.35.59
